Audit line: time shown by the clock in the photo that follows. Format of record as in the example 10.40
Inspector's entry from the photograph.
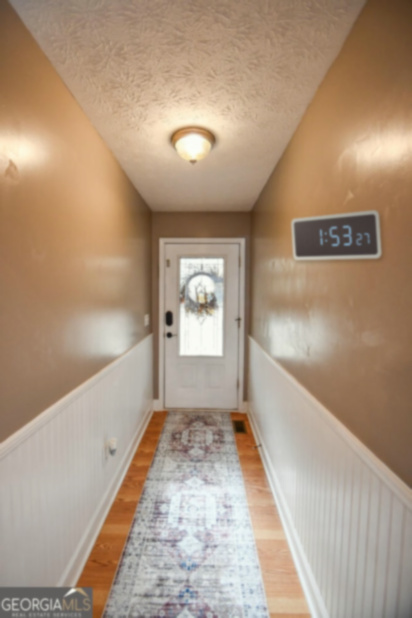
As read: 1.53
